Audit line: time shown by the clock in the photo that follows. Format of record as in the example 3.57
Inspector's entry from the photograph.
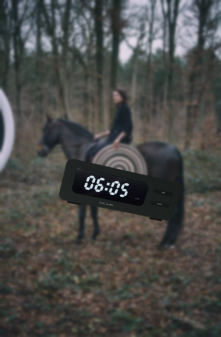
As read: 6.05
